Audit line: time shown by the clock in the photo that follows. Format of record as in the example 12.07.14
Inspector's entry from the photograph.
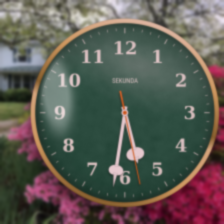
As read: 5.31.28
